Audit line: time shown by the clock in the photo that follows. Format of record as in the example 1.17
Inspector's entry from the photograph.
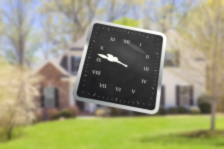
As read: 9.47
